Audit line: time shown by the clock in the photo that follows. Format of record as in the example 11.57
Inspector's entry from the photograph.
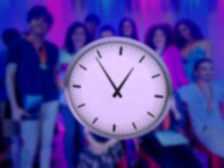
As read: 12.54
